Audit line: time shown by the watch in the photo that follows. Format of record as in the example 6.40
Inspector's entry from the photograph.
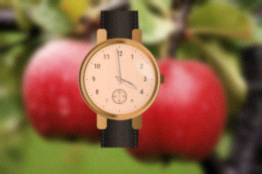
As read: 3.59
